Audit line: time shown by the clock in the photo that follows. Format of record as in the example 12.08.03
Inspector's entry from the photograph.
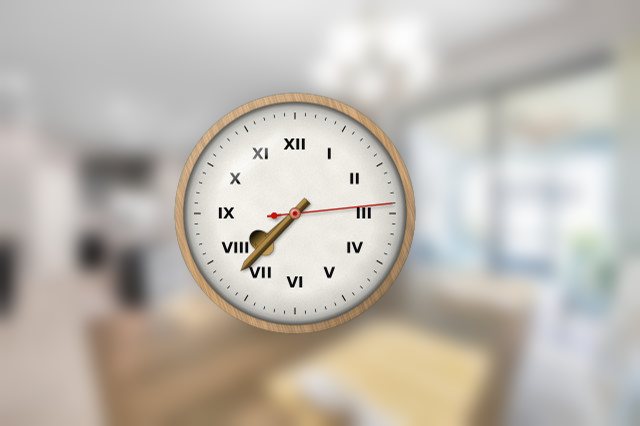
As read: 7.37.14
